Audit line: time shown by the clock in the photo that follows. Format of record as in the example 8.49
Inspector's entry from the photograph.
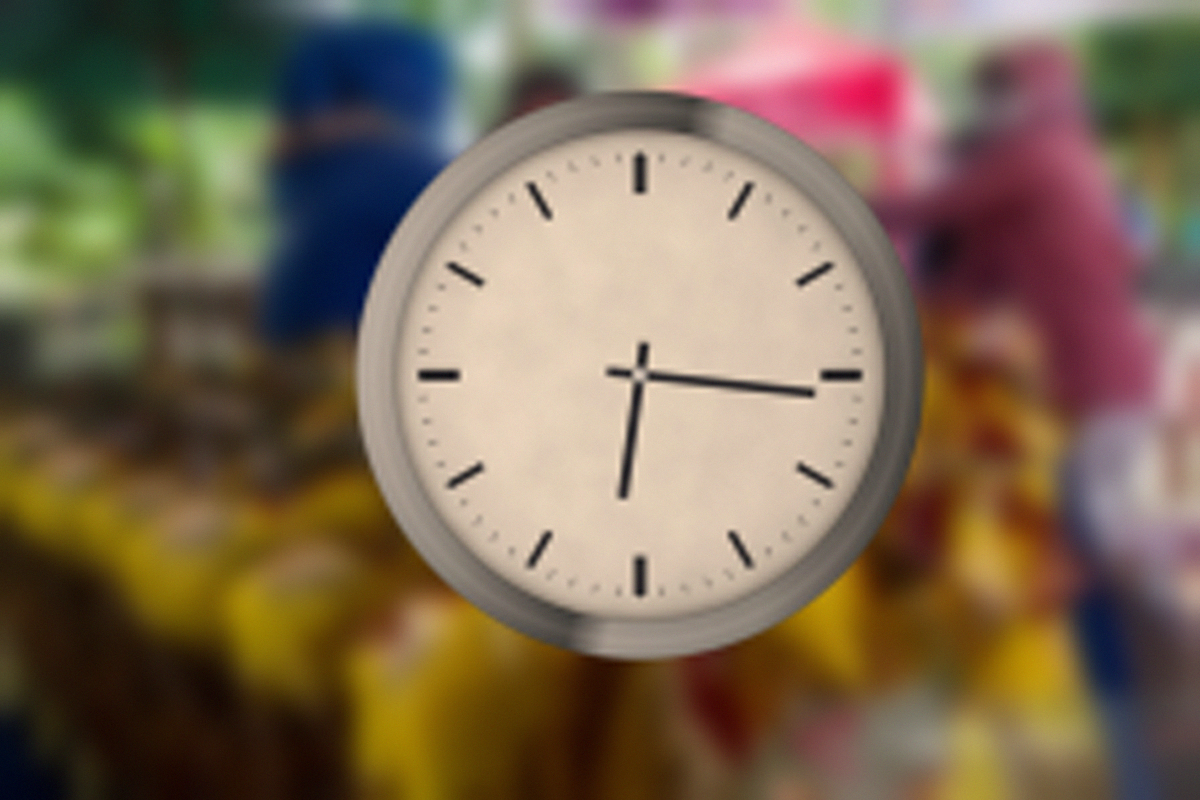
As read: 6.16
